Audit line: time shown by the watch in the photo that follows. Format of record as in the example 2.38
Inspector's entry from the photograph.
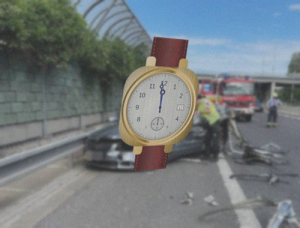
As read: 11.59
